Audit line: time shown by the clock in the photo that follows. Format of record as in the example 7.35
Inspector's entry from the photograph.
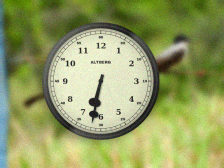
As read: 6.32
